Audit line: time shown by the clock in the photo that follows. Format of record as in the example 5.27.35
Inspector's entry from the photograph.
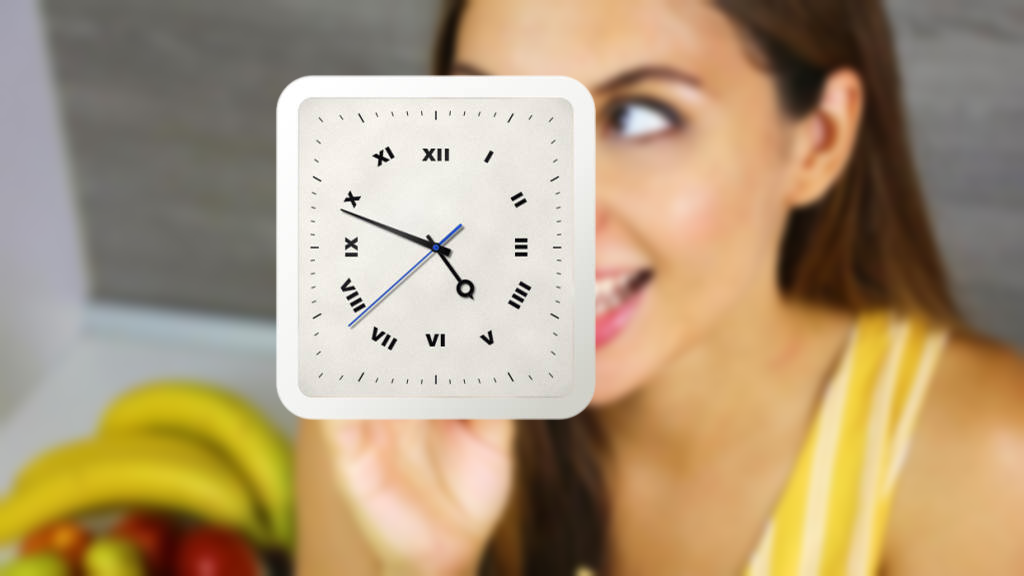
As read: 4.48.38
